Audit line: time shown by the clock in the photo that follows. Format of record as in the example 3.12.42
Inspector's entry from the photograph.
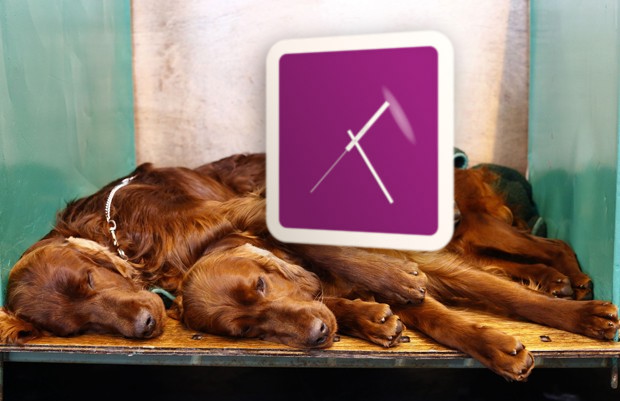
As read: 1.24.37
